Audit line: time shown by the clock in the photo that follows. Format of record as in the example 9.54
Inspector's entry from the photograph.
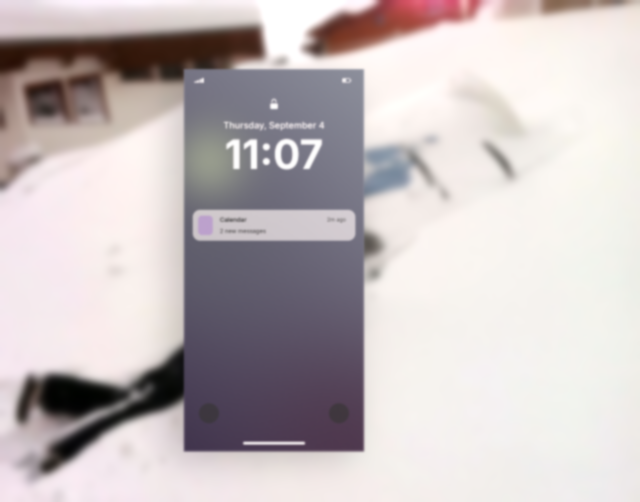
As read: 11.07
